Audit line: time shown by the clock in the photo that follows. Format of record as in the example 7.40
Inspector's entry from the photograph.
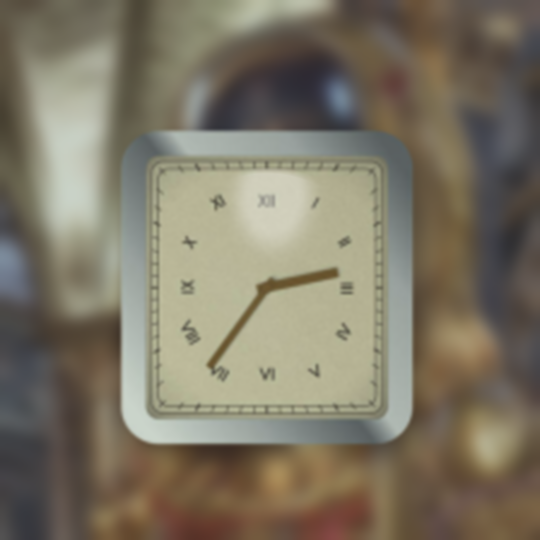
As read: 2.36
